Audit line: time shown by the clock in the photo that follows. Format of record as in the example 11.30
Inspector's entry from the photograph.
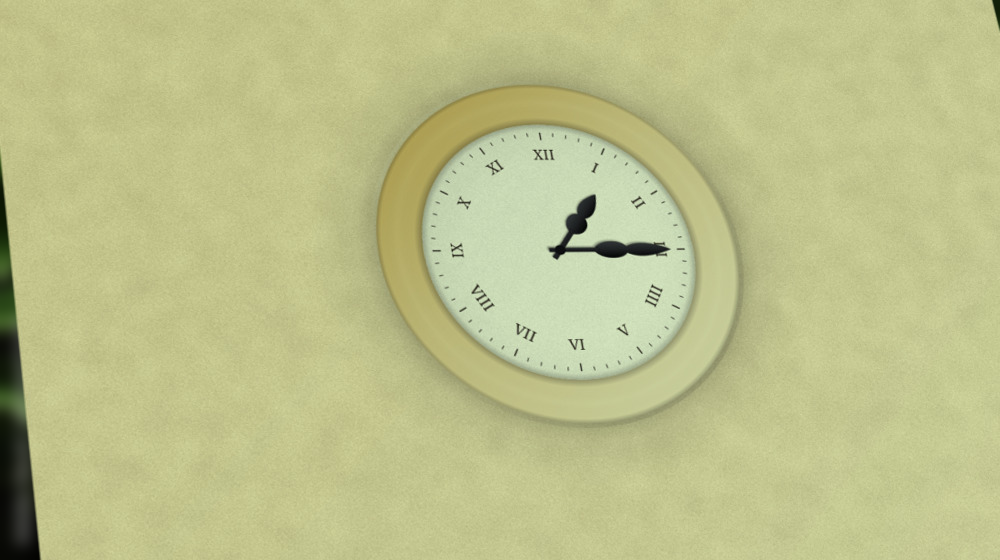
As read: 1.15
